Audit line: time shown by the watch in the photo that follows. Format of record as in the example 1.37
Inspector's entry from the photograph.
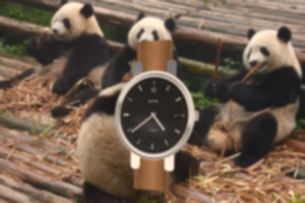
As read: 4.39
